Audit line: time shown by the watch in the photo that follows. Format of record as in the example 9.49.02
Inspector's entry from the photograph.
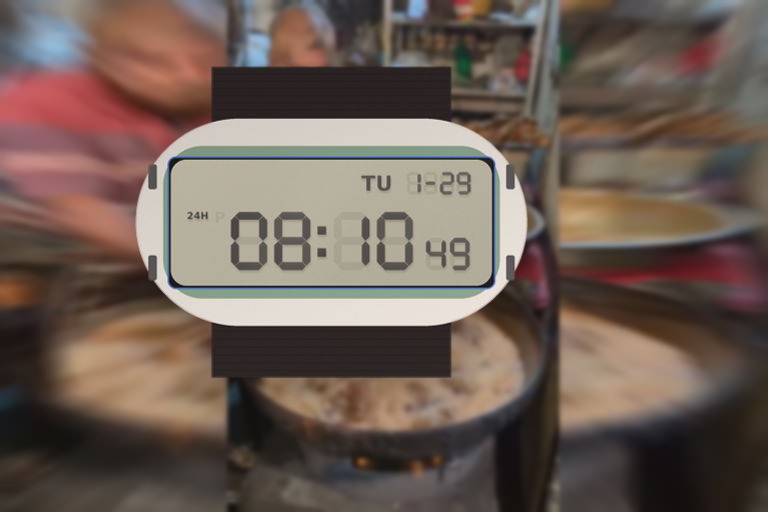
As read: 8.10.49
